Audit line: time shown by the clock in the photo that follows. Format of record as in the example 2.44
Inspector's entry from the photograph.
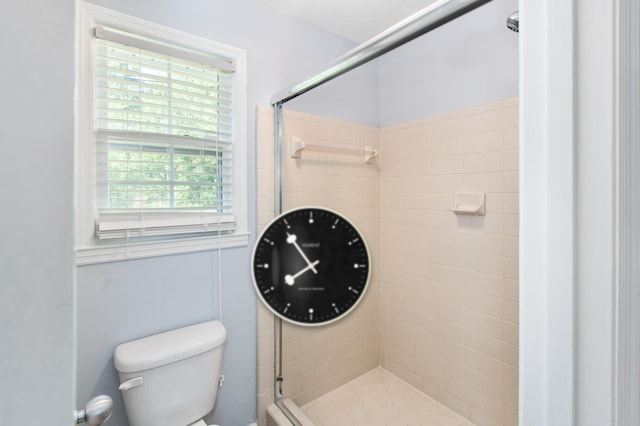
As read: 7.54
